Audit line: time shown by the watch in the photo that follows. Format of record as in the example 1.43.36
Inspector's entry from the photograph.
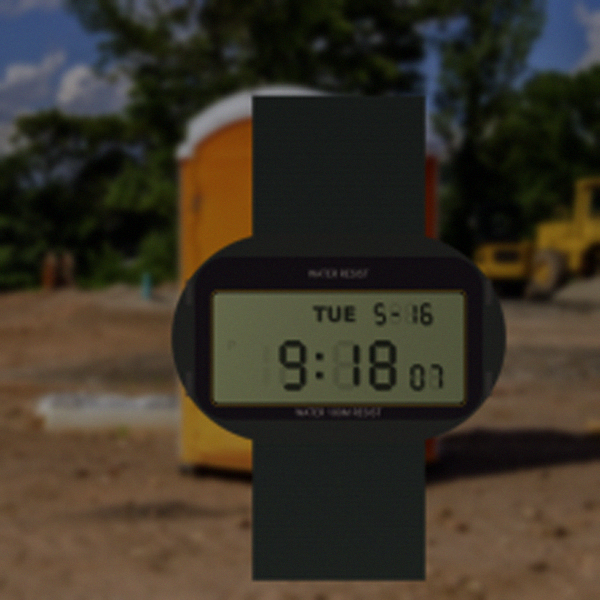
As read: 9.18.07
